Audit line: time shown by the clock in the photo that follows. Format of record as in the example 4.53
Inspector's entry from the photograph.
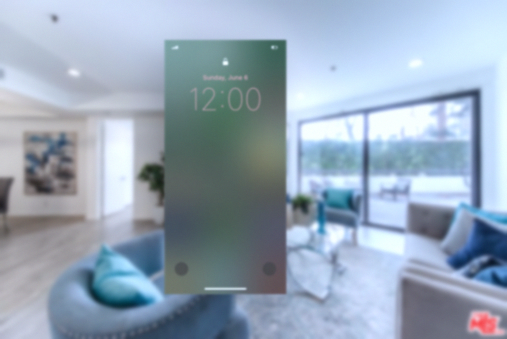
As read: 12.00
